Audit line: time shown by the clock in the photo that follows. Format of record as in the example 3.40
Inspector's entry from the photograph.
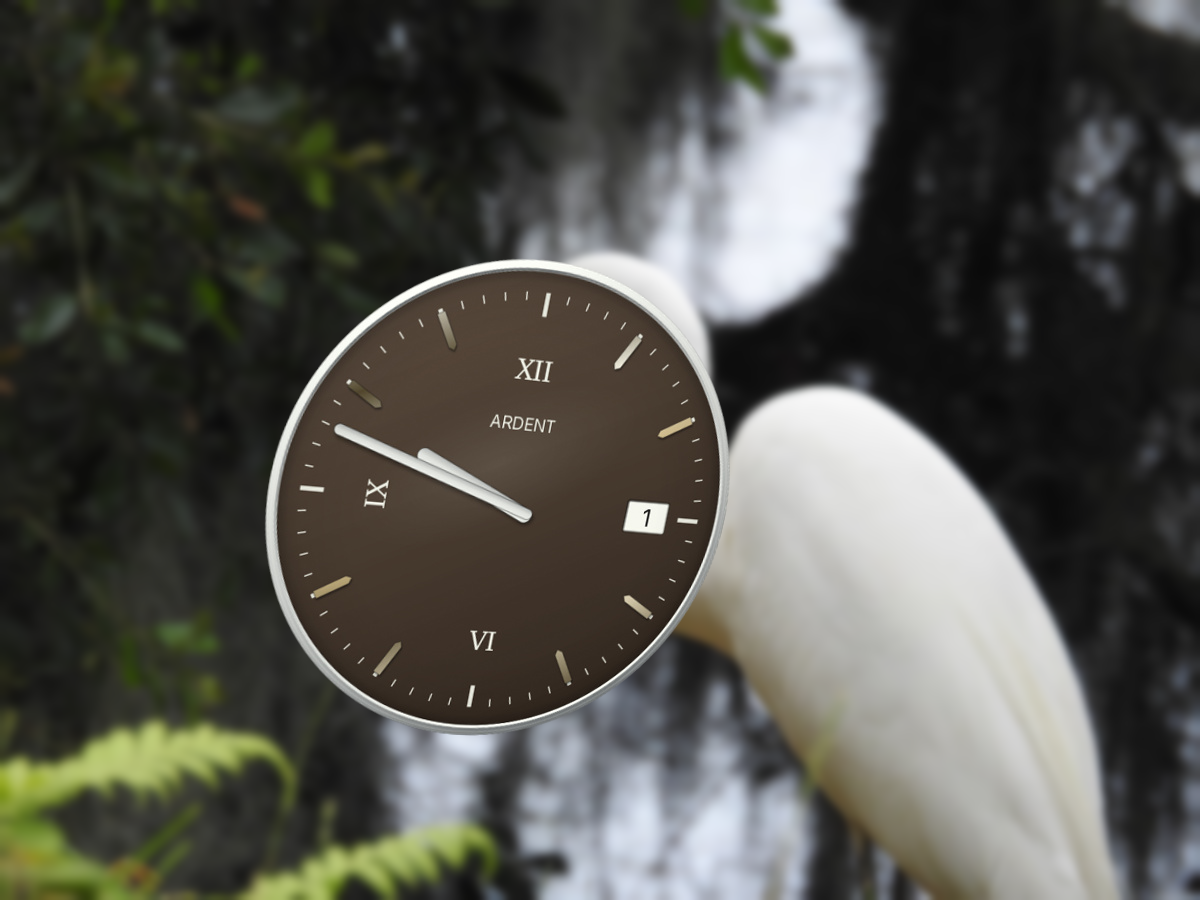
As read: 9.48
